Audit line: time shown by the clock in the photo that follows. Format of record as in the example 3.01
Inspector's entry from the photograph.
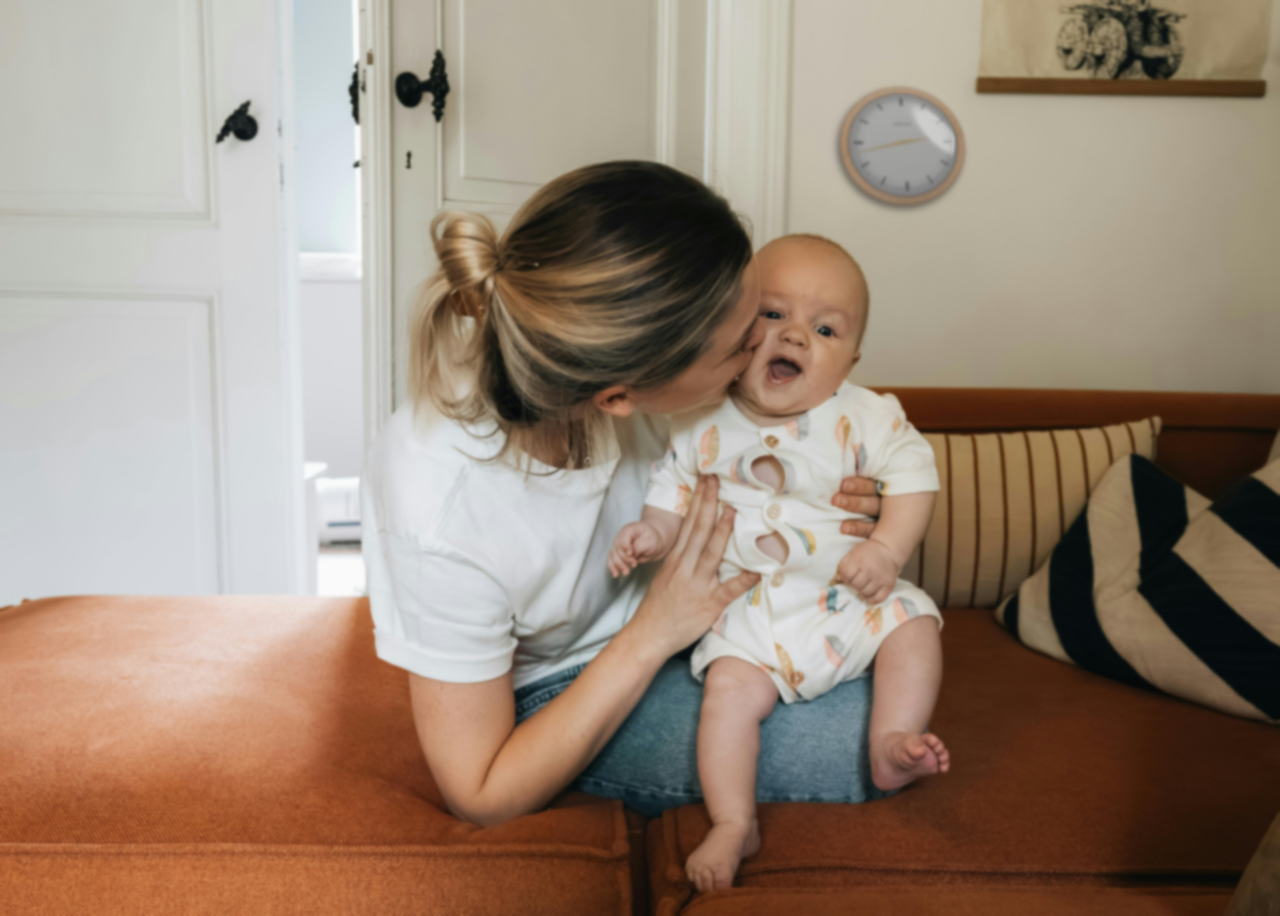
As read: 2.43
